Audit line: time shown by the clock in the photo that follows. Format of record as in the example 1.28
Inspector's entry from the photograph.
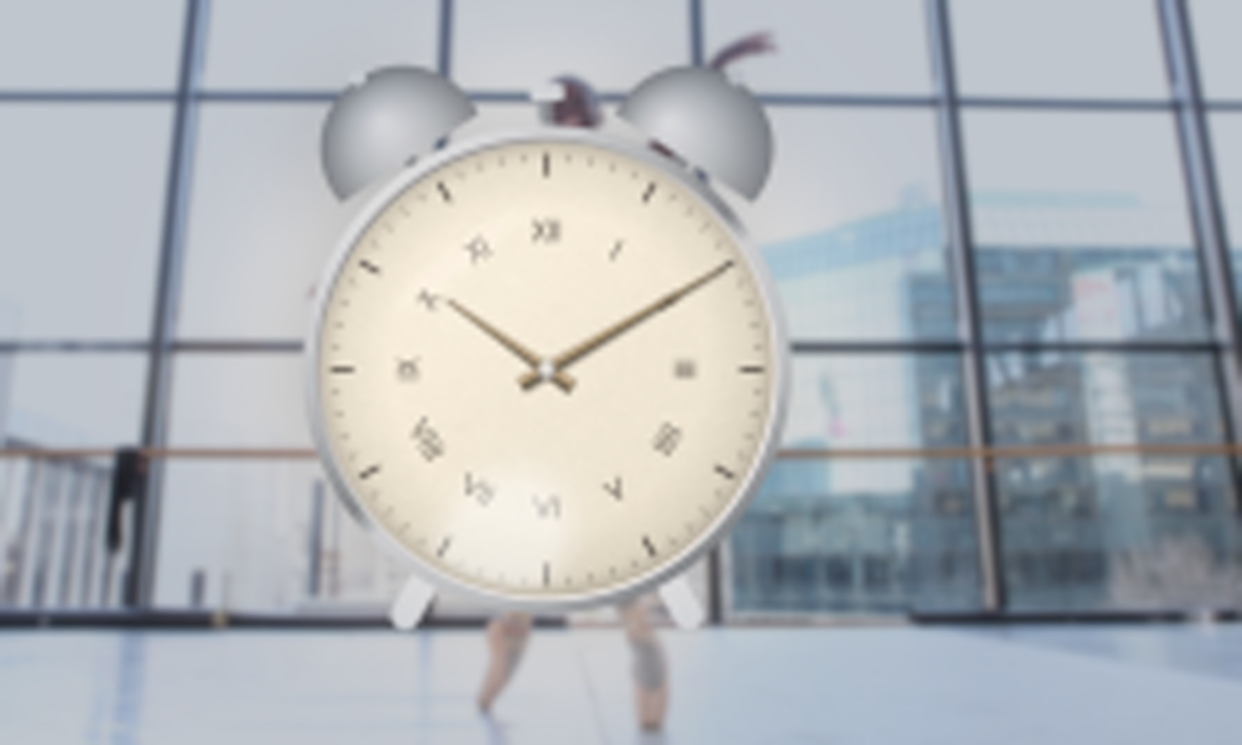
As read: 10.10
